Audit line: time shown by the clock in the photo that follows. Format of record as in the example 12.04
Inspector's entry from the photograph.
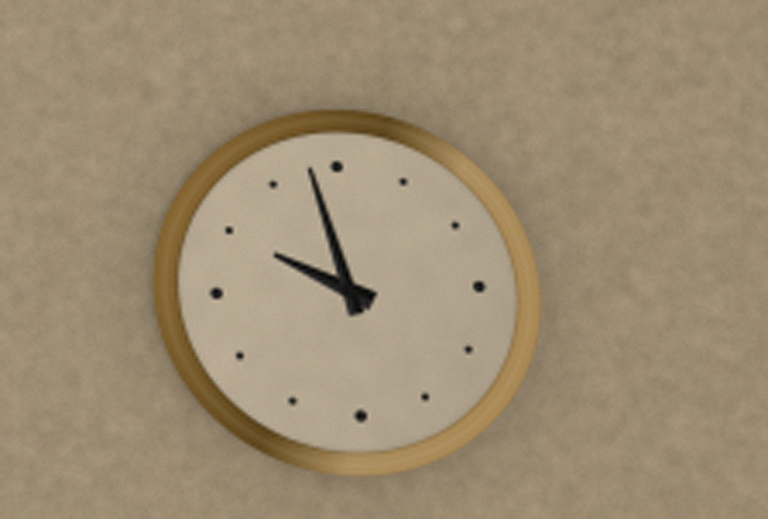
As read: 9.58
